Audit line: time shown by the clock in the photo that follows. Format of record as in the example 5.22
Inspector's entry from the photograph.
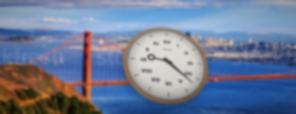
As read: 9.22
